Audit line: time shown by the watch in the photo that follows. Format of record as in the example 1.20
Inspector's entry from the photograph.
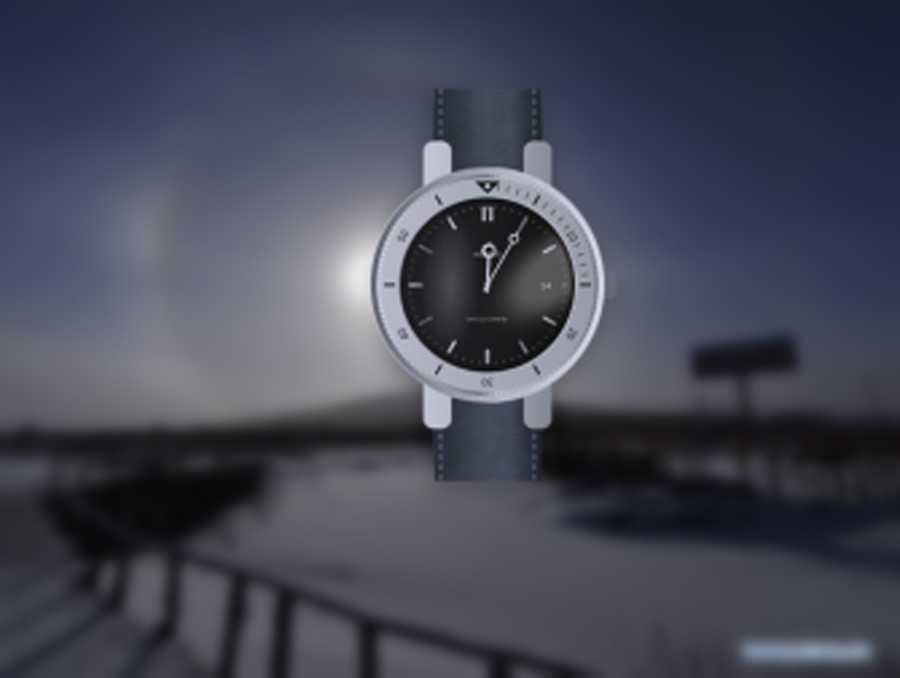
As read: 12.05
